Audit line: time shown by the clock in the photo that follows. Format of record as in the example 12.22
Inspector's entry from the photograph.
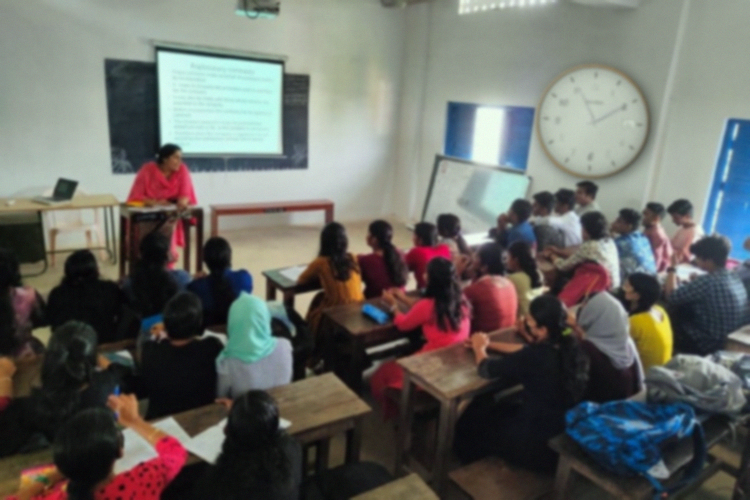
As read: 11.10
